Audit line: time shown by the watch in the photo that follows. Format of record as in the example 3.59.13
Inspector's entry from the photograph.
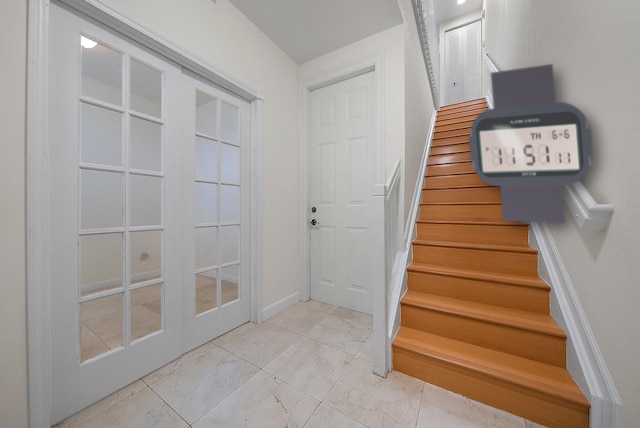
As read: 11.51.11
